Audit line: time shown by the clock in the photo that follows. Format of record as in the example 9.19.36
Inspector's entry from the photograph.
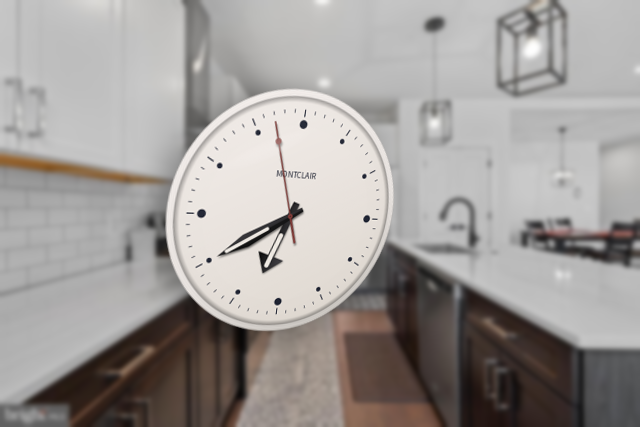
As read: 6.39.57
